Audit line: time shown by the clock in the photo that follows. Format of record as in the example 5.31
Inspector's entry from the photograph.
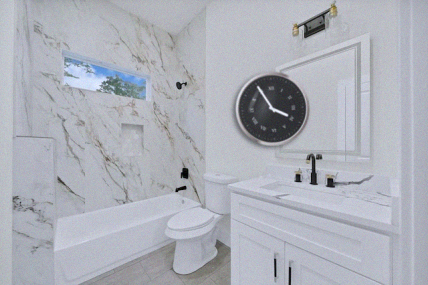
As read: 3.55
